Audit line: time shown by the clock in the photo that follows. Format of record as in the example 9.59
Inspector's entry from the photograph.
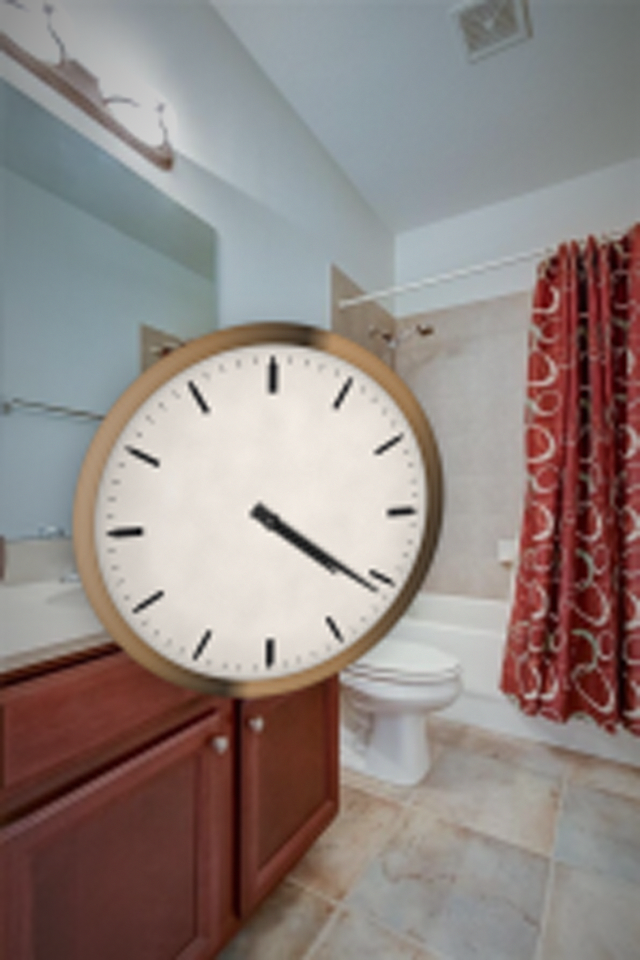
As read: 4.21
